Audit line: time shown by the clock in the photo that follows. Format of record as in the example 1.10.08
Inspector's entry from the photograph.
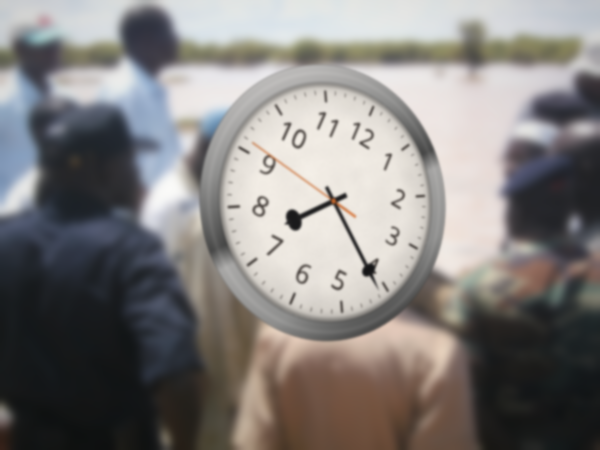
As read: 7.20.46
